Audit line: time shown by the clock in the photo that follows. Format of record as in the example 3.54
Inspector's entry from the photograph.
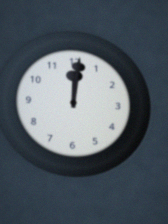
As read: 12.01
